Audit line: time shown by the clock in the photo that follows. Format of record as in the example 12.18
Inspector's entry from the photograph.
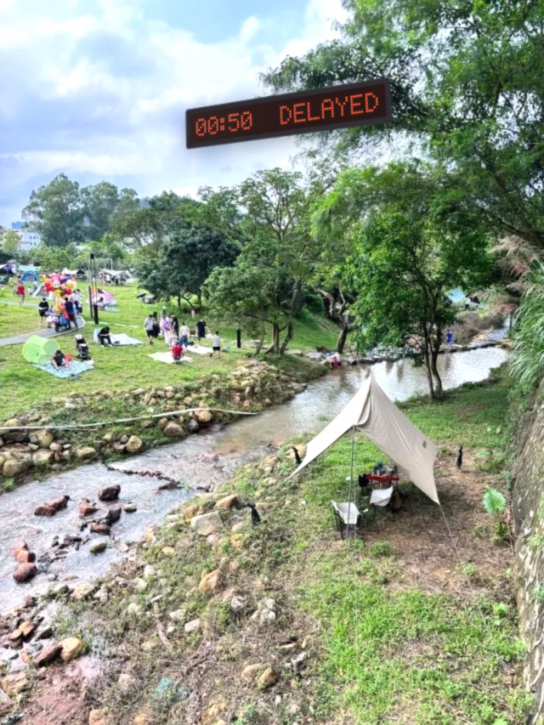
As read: 0.50
